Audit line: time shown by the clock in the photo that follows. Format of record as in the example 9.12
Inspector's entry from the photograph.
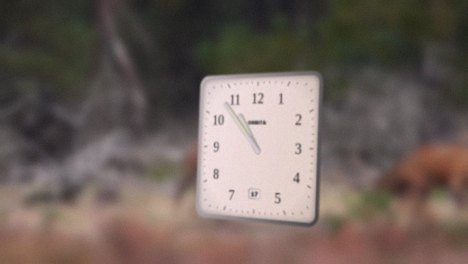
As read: 10.53
